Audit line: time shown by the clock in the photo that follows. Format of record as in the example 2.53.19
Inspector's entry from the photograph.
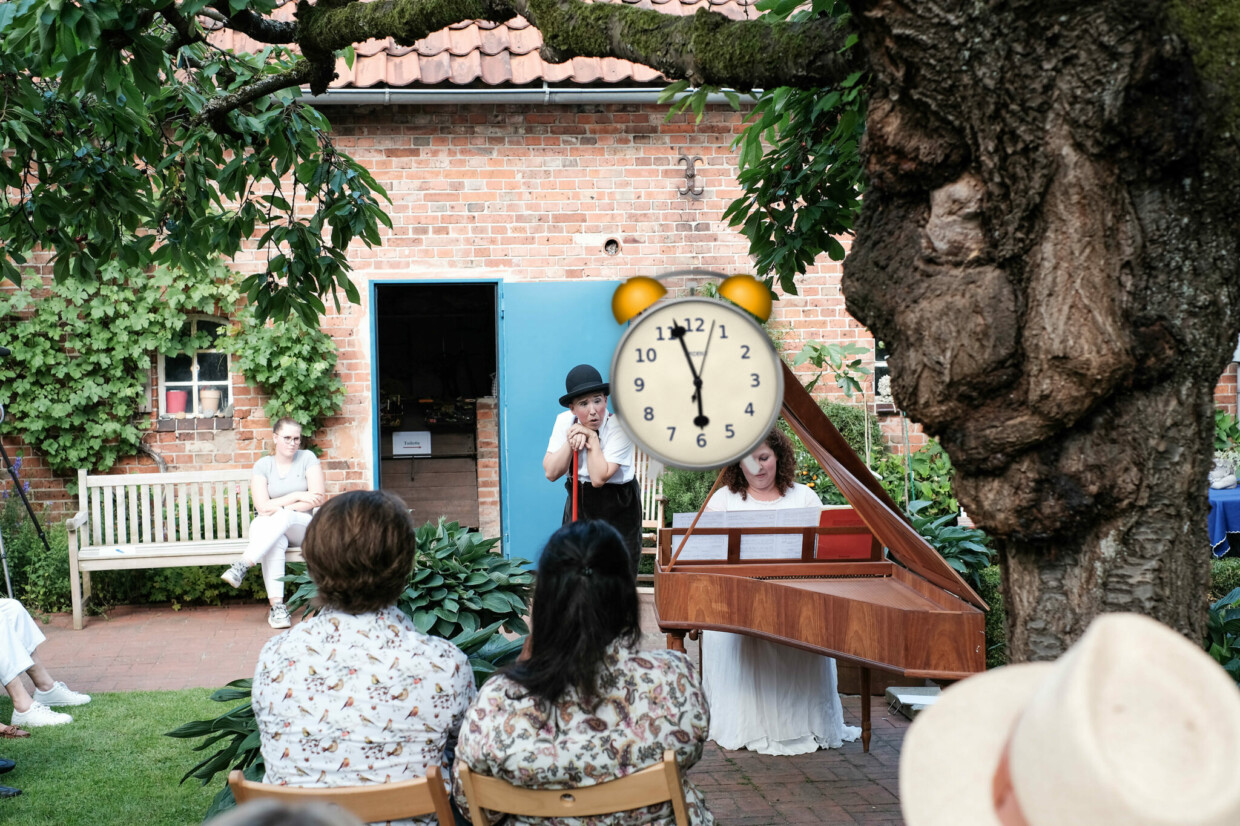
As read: 5.57.03
